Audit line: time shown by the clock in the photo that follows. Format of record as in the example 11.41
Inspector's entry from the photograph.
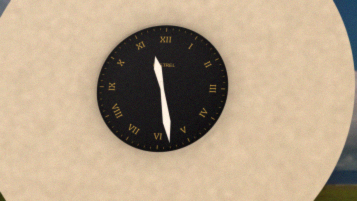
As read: 11.28
